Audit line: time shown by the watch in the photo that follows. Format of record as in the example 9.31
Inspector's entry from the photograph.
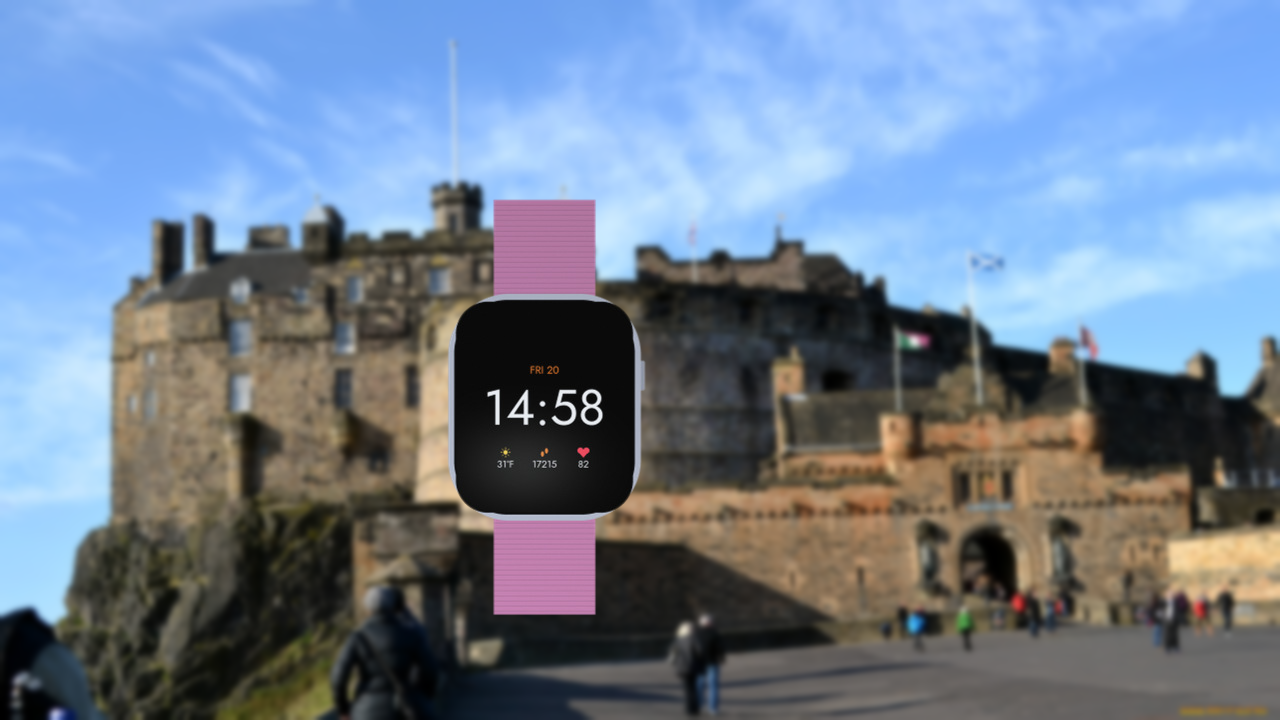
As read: 14.58
